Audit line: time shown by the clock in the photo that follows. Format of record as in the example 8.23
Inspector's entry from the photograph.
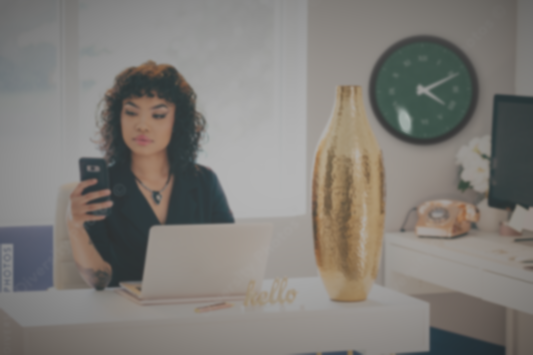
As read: 4.11
